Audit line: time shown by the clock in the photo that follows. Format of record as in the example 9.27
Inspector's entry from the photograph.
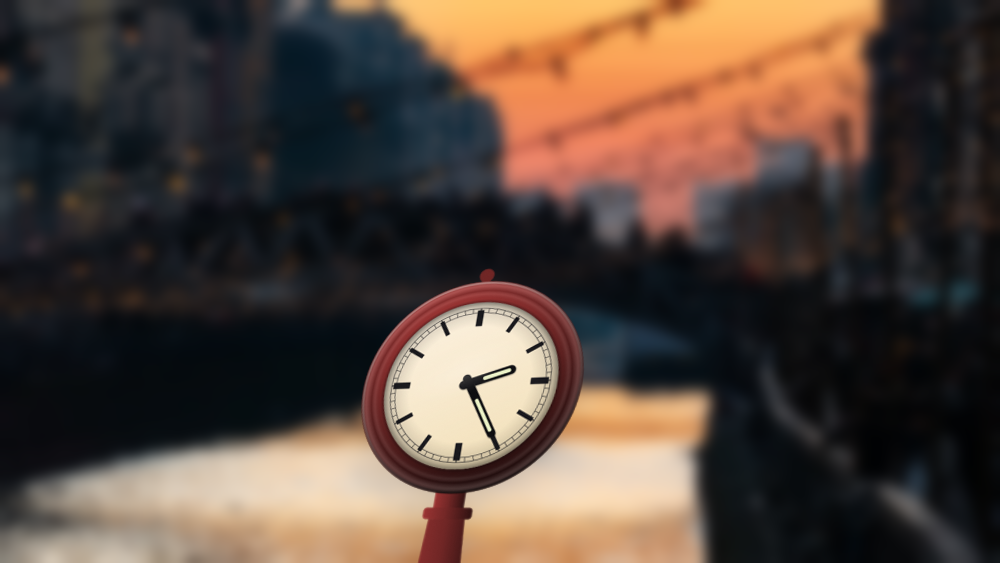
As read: 2.25
